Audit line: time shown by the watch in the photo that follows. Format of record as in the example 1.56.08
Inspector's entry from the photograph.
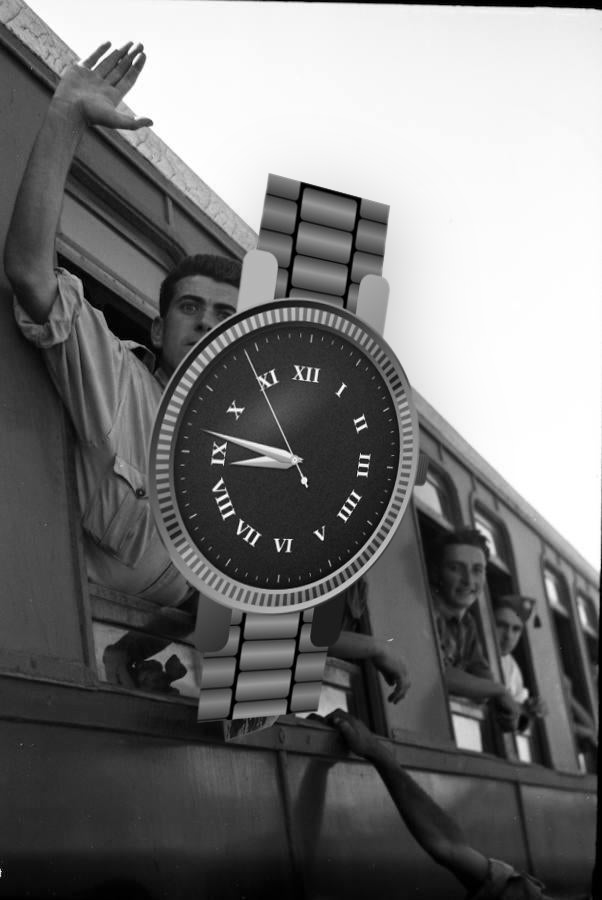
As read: 8.46.54
